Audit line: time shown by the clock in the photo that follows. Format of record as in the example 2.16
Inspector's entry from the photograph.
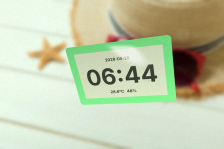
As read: 6.44
